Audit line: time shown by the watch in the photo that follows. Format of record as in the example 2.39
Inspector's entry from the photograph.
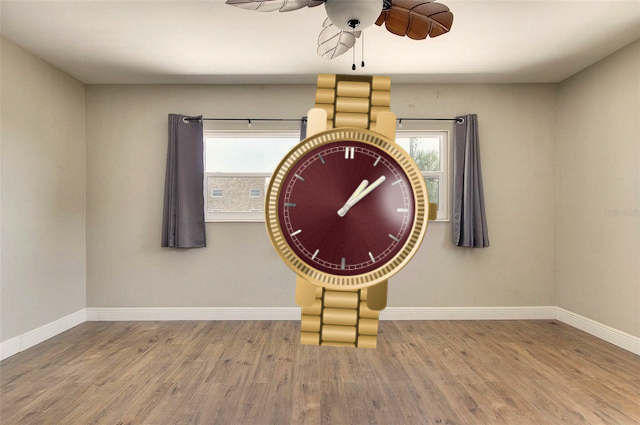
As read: 1.08
